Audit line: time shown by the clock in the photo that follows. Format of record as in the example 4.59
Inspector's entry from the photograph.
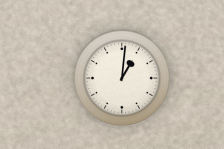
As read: 1.01
